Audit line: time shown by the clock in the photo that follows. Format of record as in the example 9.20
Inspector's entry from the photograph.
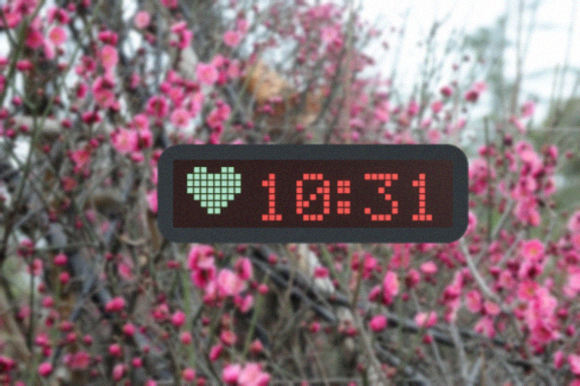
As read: 10.31
